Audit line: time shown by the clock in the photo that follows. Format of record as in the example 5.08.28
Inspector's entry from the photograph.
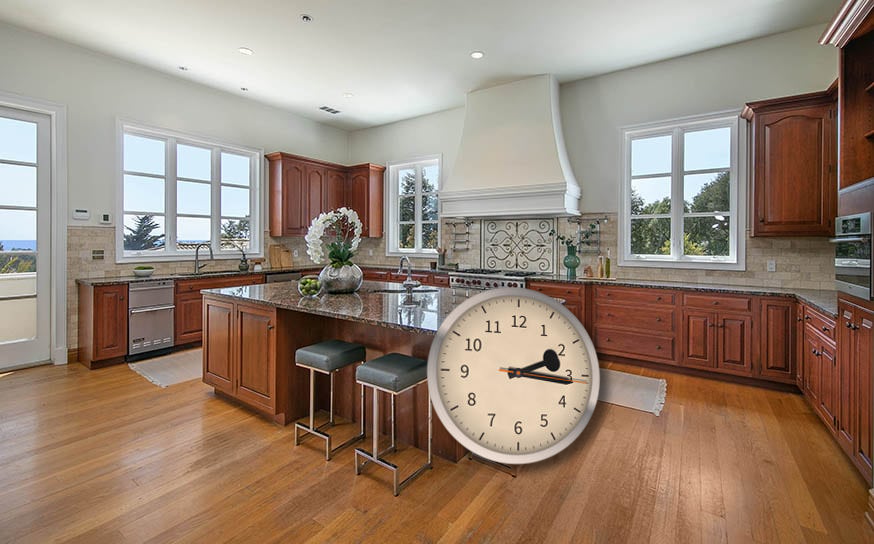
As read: 2.16.16
